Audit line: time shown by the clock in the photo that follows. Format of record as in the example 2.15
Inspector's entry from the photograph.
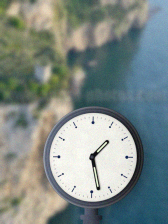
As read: 1.28
